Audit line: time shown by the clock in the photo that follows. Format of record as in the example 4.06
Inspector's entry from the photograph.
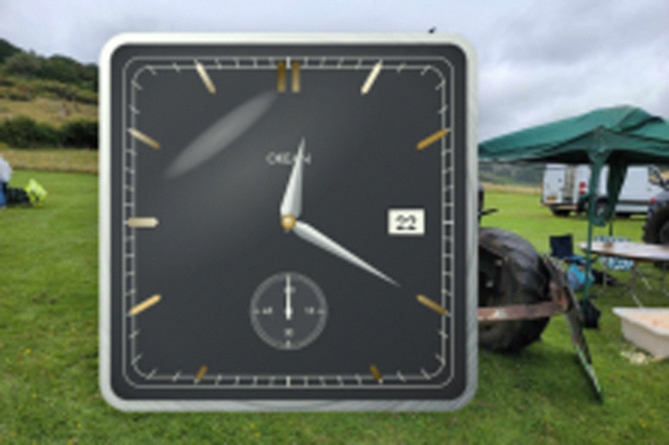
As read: 12.20
